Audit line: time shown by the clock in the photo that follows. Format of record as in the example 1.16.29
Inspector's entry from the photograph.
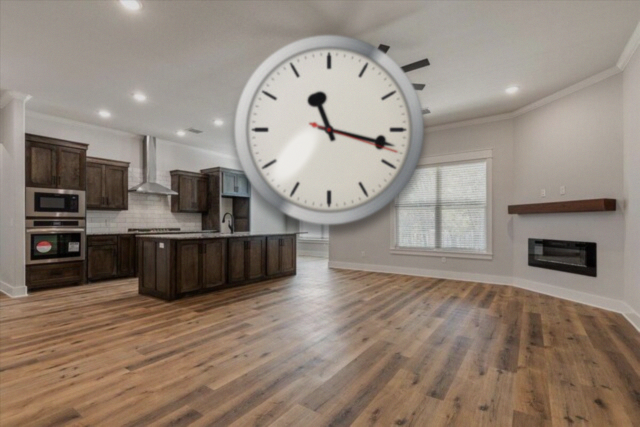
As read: 11.17.18
